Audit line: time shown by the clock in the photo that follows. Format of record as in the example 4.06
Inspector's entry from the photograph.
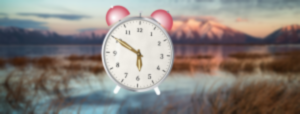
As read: 5.50
